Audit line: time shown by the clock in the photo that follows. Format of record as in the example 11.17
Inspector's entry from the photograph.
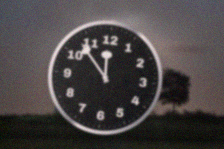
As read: 11.53
